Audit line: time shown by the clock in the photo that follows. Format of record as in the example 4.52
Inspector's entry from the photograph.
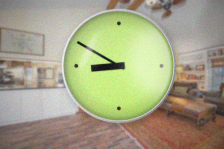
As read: 8.50
